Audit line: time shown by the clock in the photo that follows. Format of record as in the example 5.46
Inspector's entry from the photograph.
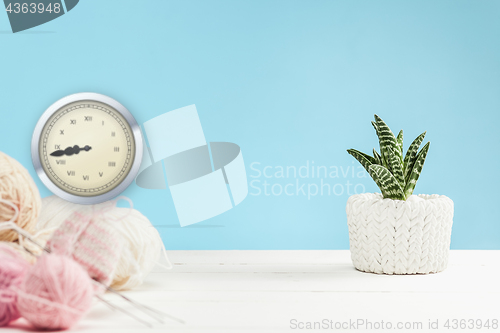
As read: 8.43
